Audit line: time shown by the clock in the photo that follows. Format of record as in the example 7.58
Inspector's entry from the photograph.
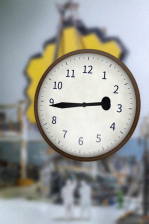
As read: 2.44
